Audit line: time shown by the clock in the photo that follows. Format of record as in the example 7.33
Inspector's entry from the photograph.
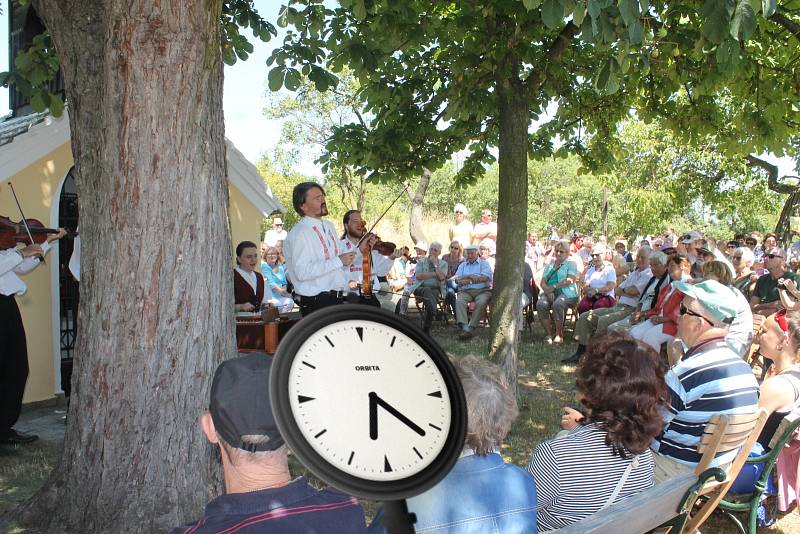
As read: 6.22
